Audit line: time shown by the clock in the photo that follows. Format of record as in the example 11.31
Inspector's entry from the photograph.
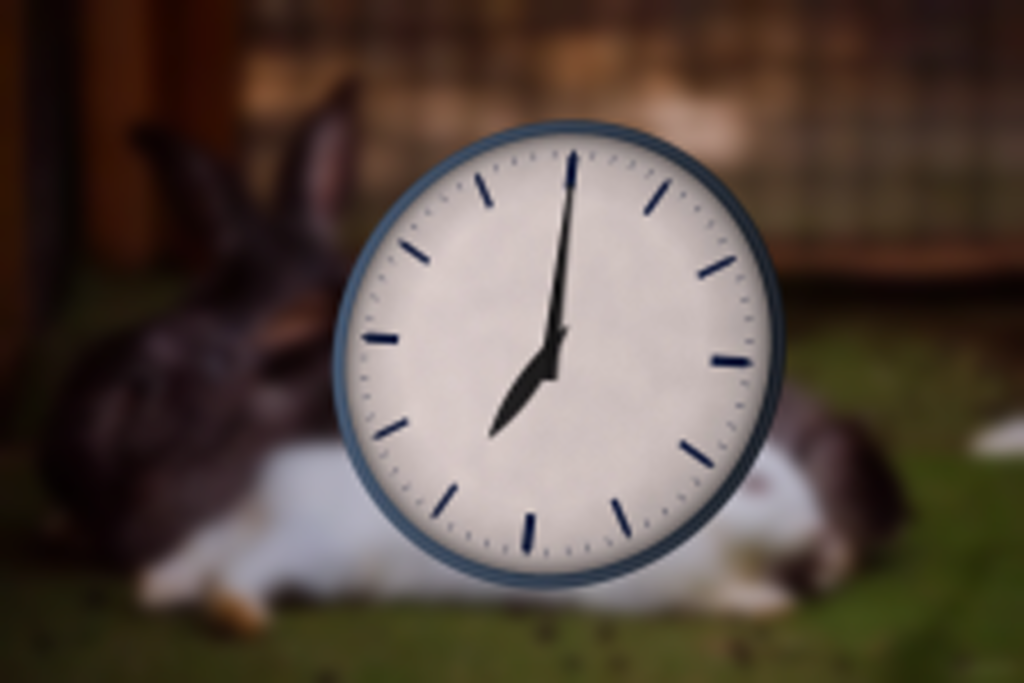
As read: 7.00
